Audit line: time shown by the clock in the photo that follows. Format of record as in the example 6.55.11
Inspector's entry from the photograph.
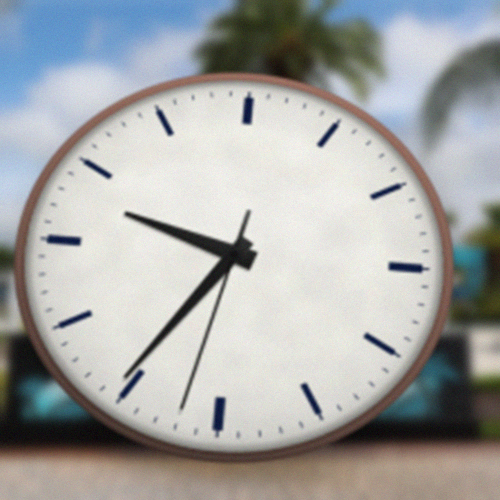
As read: 9.35.32
